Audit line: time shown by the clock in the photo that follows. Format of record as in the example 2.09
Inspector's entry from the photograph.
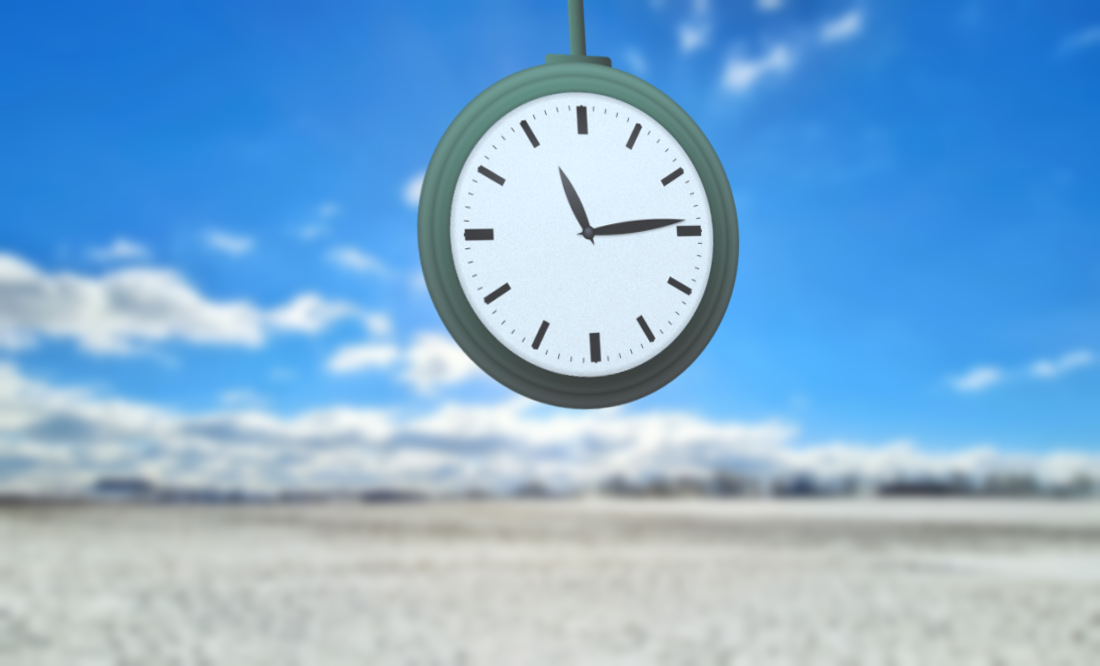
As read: 11.14
